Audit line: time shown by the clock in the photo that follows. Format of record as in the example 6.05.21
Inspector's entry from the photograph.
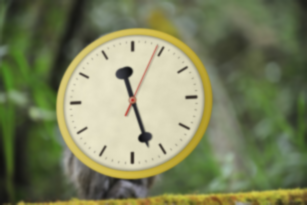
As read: 11.27.04
